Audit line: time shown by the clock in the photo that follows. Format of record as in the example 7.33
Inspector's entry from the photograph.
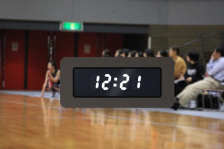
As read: 12.21
